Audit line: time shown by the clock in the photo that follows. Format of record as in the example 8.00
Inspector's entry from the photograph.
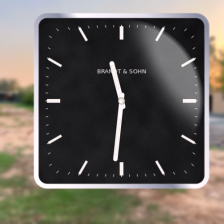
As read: 11.31
